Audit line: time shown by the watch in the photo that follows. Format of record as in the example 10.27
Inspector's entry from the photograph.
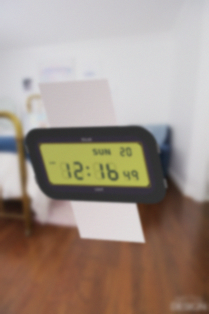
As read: 12.16
